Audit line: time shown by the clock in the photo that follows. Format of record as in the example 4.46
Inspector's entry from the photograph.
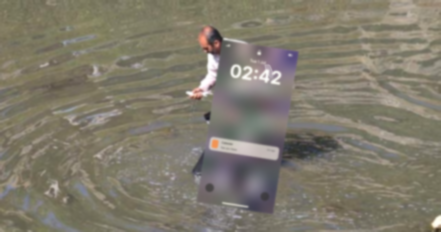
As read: 2.42
